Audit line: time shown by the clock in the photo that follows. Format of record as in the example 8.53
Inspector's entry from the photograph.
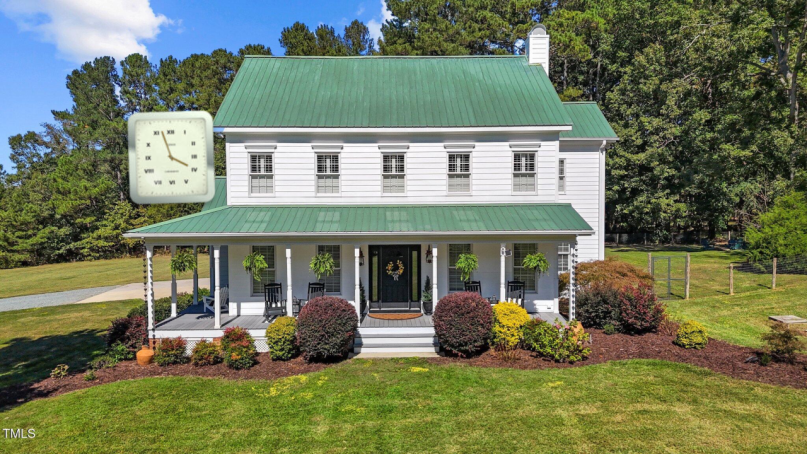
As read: 3.57
